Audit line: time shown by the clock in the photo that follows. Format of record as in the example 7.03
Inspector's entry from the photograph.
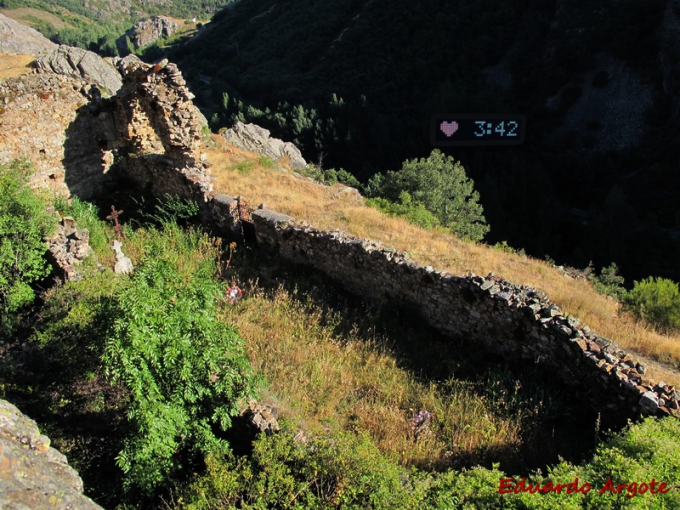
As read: 3.42
